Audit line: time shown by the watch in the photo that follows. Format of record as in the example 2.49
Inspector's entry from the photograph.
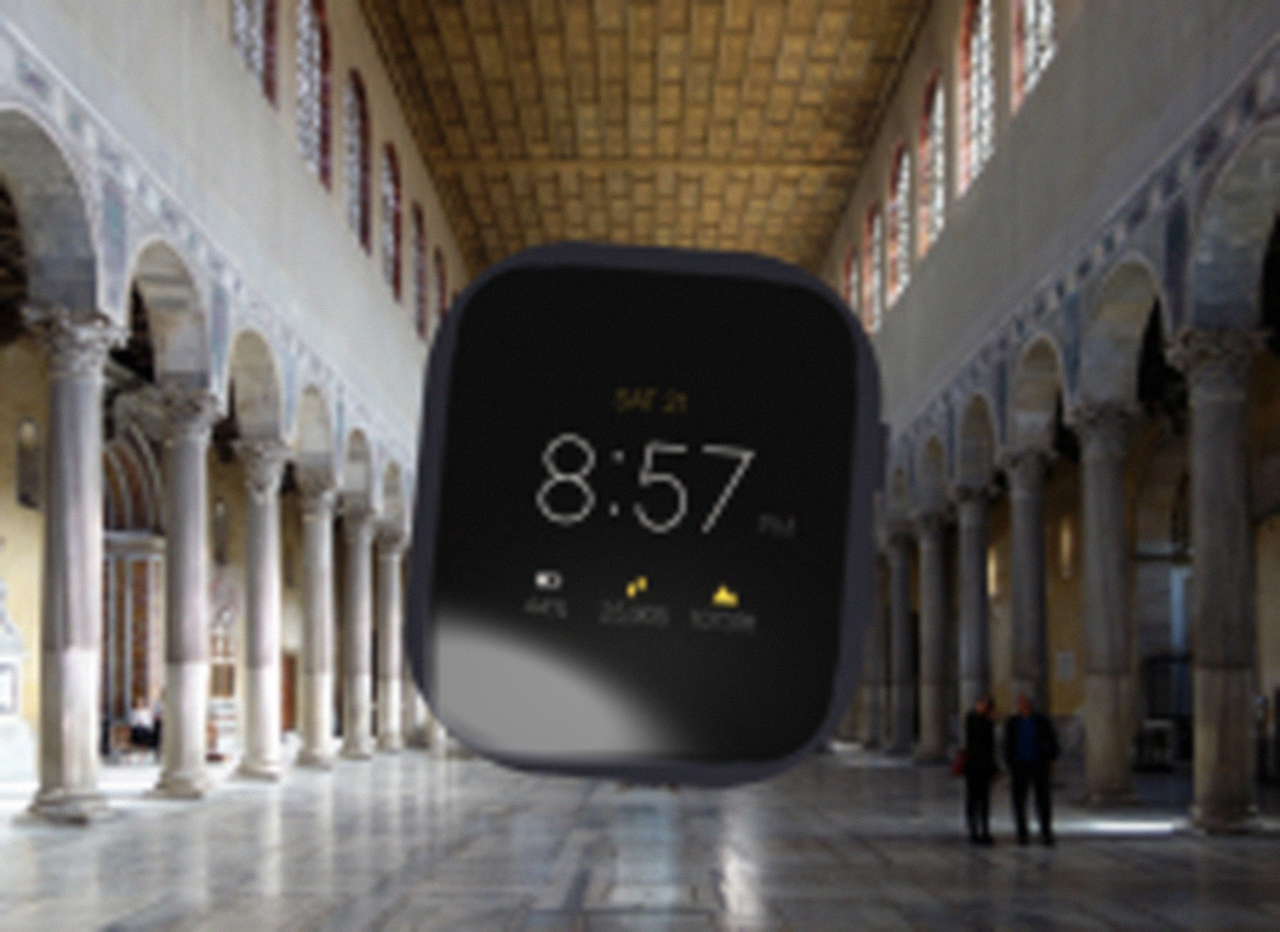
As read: 8.57
